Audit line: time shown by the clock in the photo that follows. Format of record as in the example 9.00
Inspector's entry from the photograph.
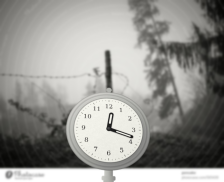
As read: 12.18
